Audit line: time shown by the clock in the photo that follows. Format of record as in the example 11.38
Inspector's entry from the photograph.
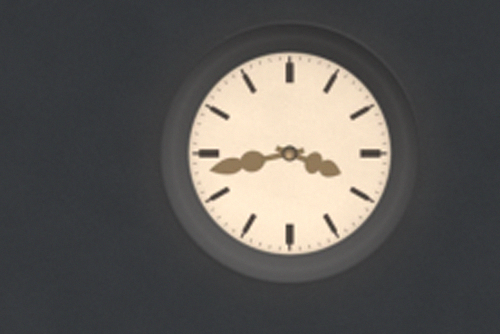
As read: 3.43
